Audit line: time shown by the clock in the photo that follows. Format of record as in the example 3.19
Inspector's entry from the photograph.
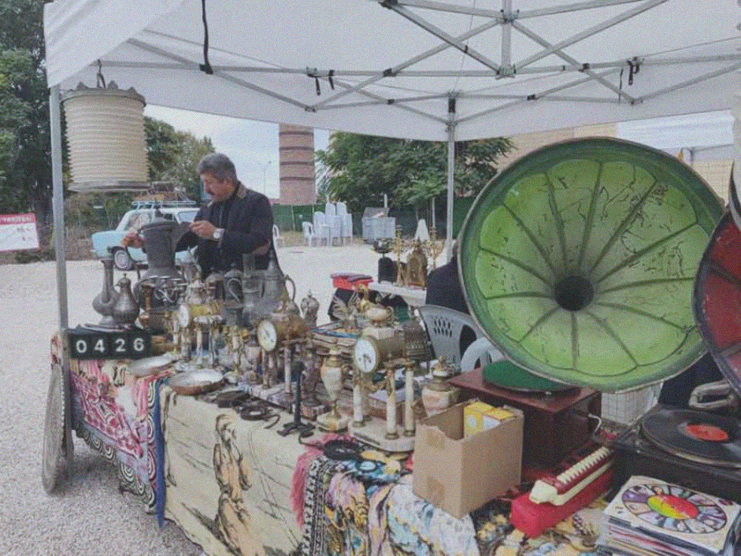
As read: 4.26
